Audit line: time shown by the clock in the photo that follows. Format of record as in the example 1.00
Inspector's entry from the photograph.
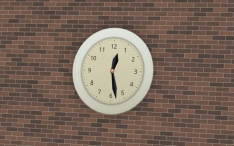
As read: 12.28
